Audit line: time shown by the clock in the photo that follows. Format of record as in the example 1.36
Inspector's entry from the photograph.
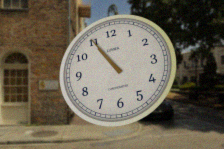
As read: 10.55
